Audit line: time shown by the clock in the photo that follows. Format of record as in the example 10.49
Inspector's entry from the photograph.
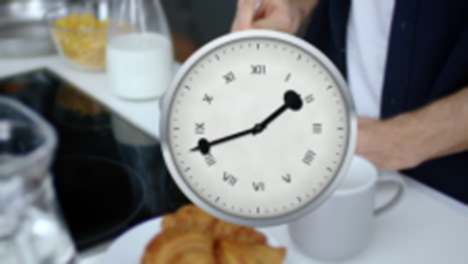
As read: 1.42
